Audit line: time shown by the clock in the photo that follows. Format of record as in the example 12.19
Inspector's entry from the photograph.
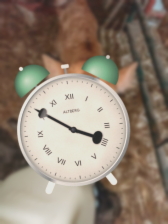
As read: 3.51
